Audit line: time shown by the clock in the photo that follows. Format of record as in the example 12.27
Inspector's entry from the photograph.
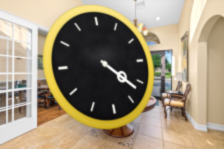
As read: 4.22
